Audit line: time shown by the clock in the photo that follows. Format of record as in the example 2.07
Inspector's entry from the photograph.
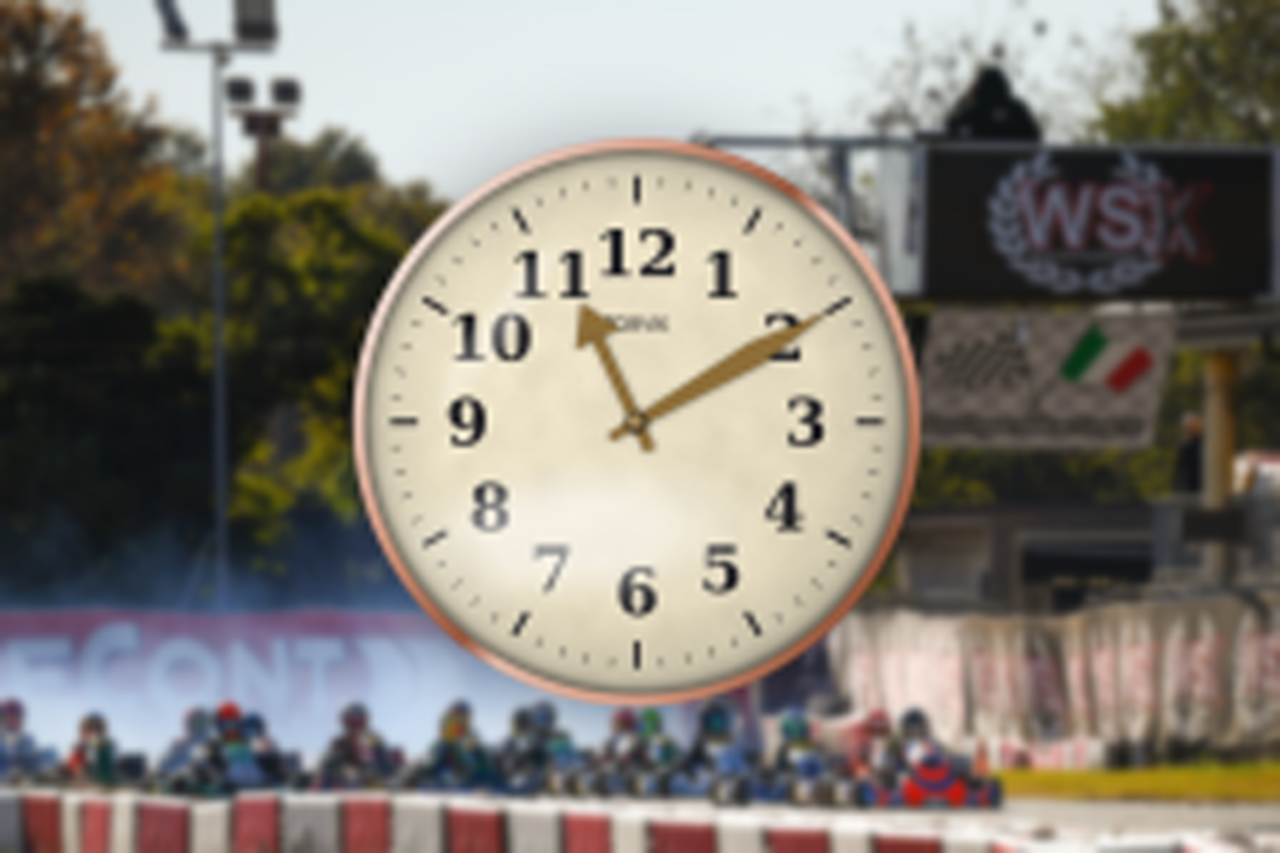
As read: 11.10
